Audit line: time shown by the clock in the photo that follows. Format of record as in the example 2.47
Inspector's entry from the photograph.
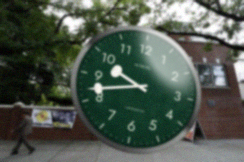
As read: 9.42
